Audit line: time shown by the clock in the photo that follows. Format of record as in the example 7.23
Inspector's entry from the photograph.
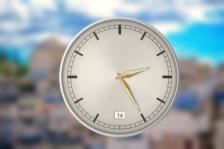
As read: 2.25
